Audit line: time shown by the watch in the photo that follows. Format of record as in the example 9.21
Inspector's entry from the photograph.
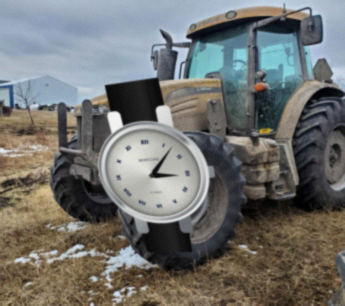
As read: 3.07
